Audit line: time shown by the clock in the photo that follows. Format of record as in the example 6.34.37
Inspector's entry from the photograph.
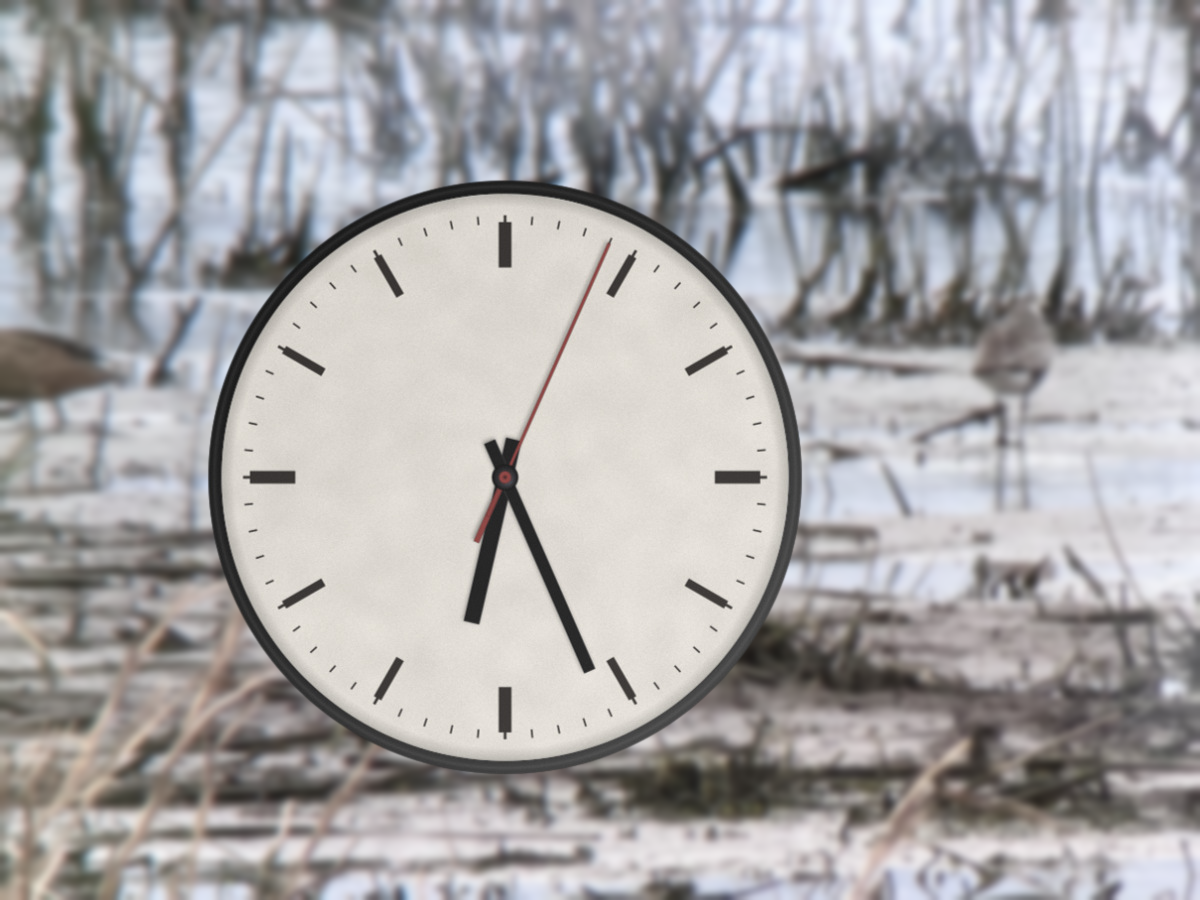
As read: 6.26.04
